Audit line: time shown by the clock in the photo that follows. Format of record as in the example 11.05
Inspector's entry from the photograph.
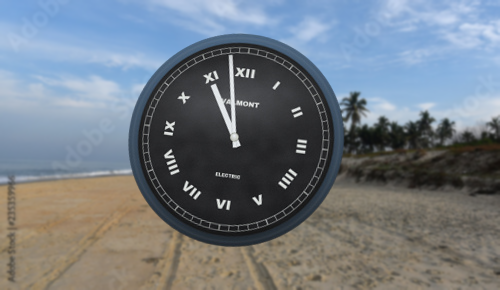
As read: 10.58
